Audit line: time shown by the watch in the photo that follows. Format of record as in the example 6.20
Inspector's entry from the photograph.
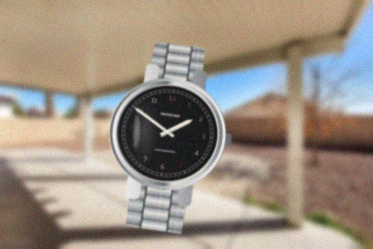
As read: 1.50
